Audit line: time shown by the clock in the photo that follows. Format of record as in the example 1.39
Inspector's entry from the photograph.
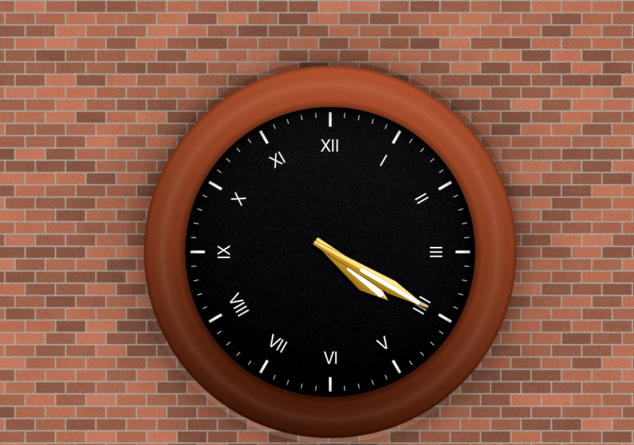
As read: 4.20
